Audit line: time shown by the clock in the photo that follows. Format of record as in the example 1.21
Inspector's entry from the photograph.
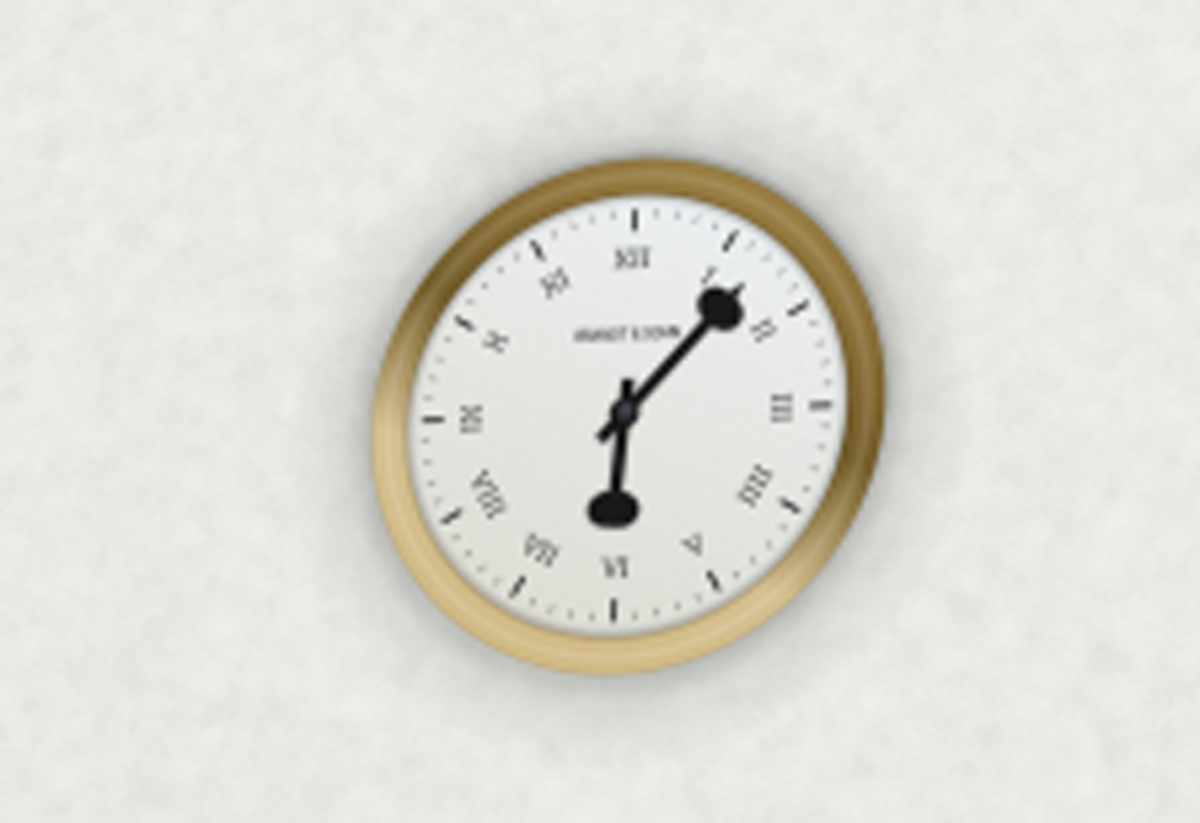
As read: 6.07
